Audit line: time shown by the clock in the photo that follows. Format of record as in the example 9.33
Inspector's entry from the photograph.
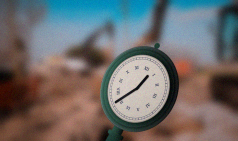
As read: 12.36
